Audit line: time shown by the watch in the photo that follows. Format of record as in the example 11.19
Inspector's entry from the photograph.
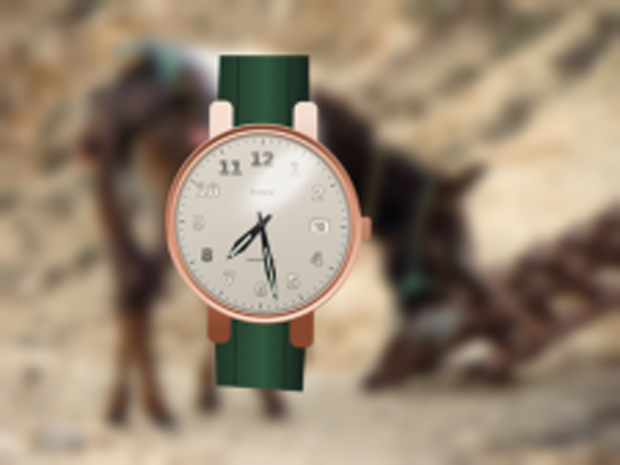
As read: 7.28
